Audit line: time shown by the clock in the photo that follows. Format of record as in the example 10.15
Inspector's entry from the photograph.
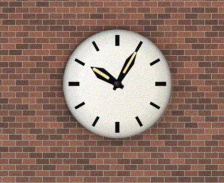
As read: 10.05
